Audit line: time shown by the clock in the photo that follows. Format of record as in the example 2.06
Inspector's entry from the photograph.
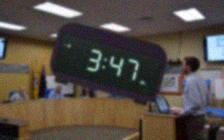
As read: 3.47
